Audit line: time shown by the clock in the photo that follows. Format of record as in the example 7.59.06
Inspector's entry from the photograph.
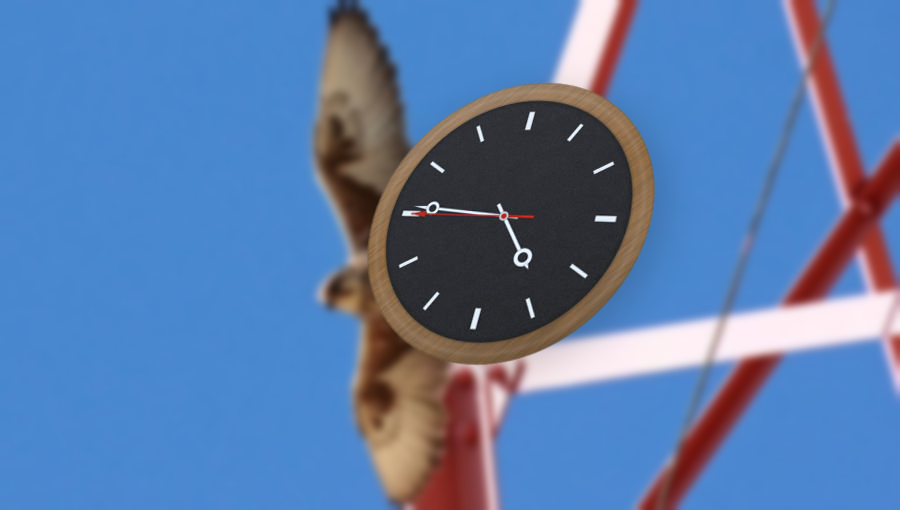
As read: 4.45.45
